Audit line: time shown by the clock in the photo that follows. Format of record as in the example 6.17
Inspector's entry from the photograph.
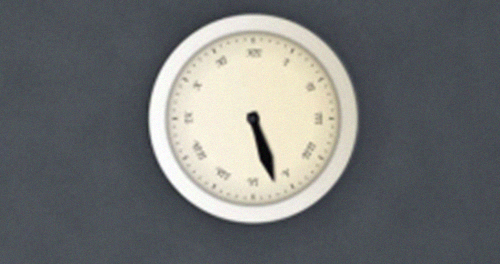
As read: 5.27
